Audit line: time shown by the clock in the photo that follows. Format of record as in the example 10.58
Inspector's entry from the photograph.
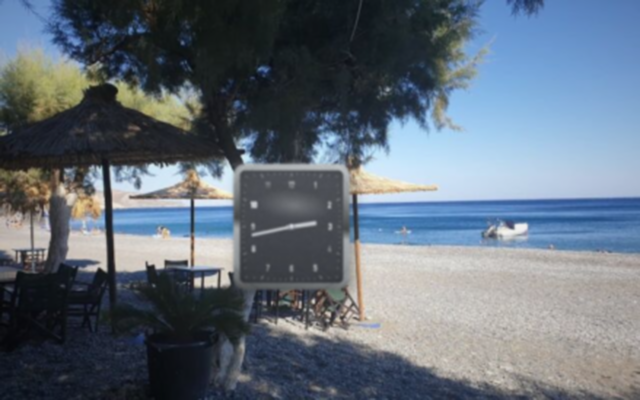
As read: 2.43
